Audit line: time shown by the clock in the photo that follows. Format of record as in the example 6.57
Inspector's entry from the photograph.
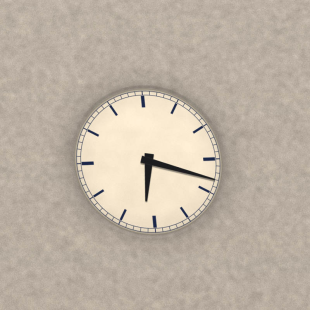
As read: 6.18
